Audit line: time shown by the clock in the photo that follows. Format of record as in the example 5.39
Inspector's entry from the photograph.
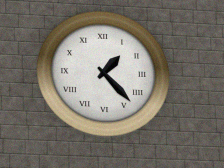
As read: 1.23
